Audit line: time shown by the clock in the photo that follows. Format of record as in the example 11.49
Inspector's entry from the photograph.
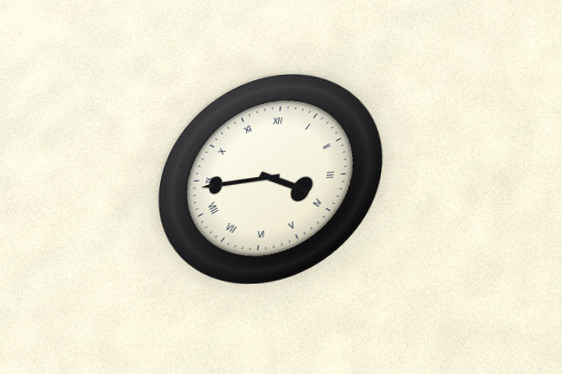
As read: 3.44
